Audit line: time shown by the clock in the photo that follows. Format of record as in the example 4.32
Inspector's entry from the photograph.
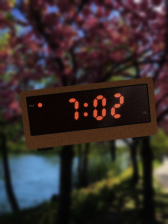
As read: 7.02
